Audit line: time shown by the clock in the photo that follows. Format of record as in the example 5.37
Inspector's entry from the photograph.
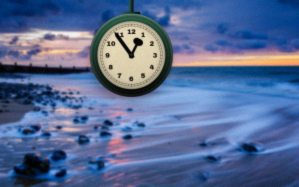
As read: 12.54
